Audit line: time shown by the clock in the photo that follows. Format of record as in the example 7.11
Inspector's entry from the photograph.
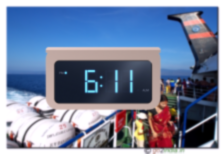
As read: 6.11
